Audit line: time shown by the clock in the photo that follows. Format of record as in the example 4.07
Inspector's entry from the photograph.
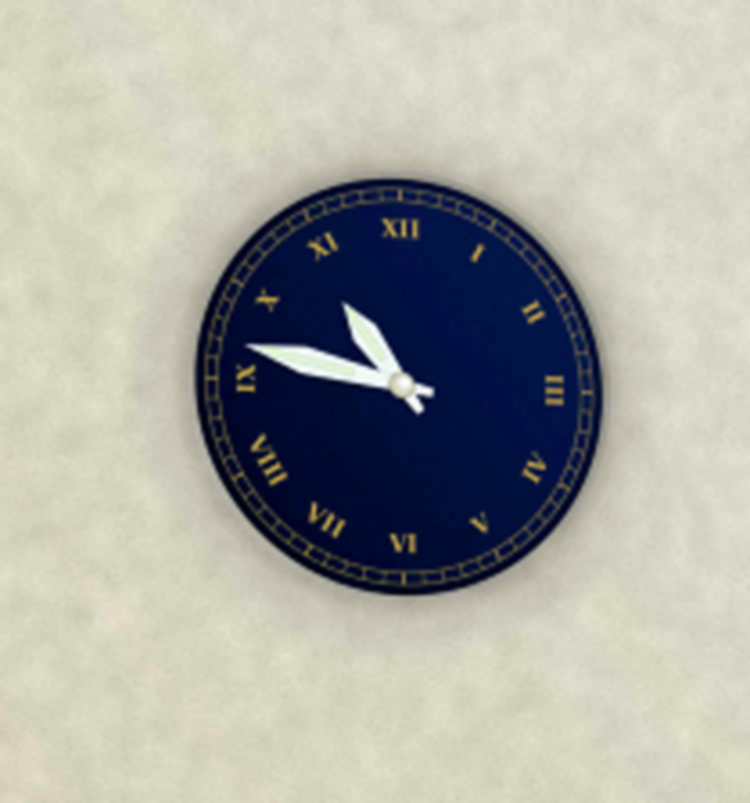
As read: 10.47
